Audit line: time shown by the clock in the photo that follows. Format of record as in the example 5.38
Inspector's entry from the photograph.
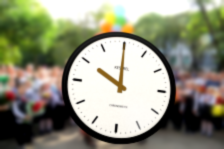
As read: 10.00
